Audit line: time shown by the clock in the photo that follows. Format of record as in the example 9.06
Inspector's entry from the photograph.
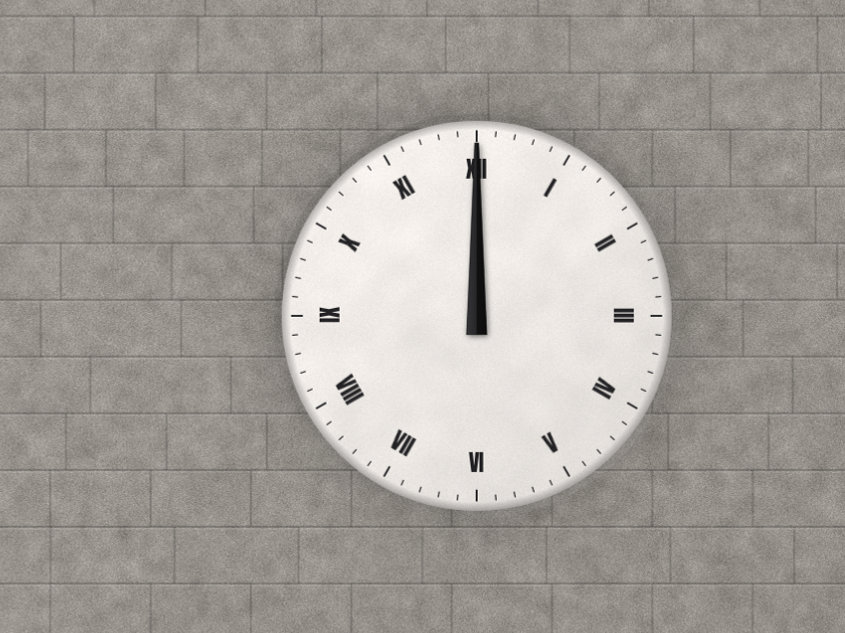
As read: 12.00
